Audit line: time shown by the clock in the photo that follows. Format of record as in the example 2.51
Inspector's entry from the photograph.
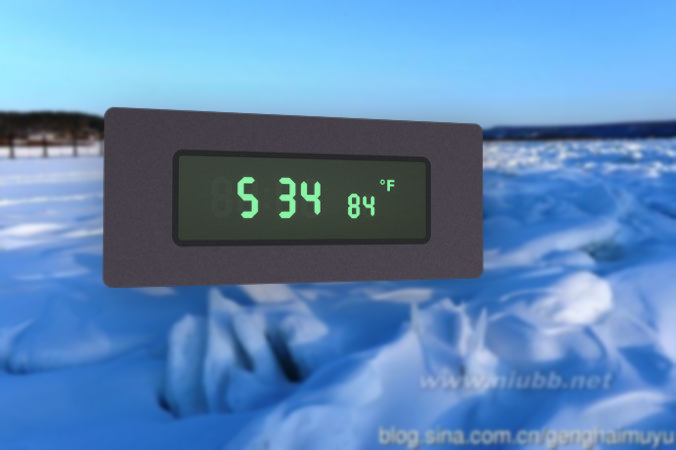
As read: 5.34
